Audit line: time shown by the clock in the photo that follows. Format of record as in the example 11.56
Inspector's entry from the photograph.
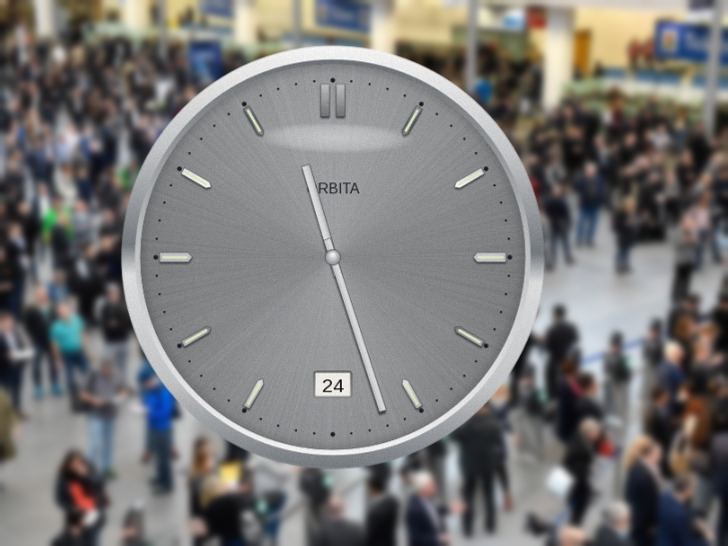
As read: 11.27
